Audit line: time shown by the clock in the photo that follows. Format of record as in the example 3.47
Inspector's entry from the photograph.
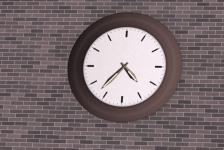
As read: 4.37
